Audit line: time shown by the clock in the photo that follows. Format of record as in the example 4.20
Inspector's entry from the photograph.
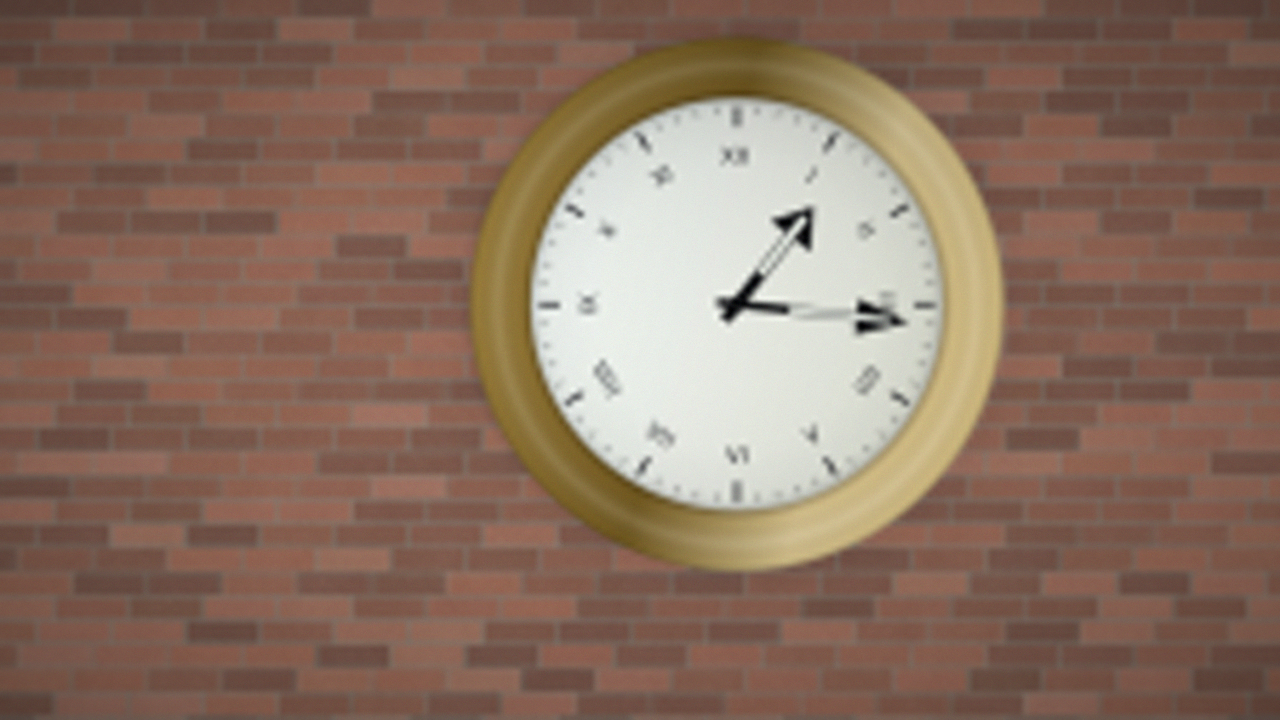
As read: 1.16
